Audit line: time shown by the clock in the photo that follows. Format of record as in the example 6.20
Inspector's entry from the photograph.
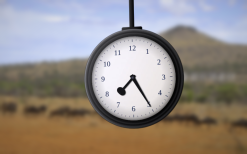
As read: 7.25
